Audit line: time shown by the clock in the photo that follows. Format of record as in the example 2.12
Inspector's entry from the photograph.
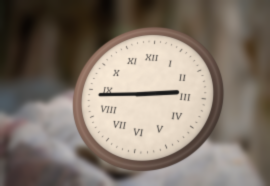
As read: 2.44
